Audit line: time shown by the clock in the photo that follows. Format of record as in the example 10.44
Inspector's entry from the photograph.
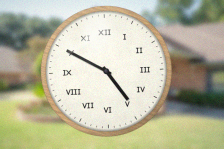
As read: 4.50
